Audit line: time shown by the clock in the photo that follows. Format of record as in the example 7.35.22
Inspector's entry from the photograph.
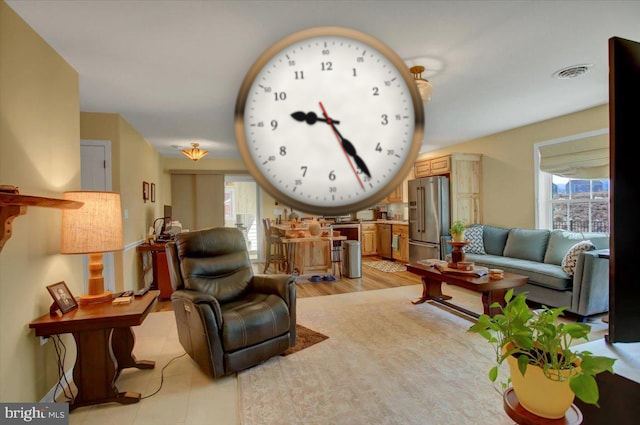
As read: 9.24.26
